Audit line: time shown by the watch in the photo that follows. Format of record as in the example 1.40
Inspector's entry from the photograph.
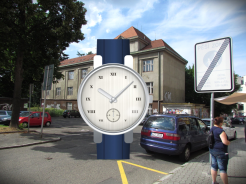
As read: 10.08
